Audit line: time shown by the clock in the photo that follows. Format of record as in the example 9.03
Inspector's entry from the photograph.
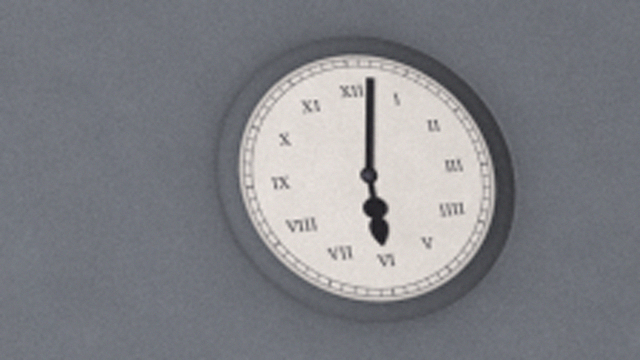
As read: 6.02
